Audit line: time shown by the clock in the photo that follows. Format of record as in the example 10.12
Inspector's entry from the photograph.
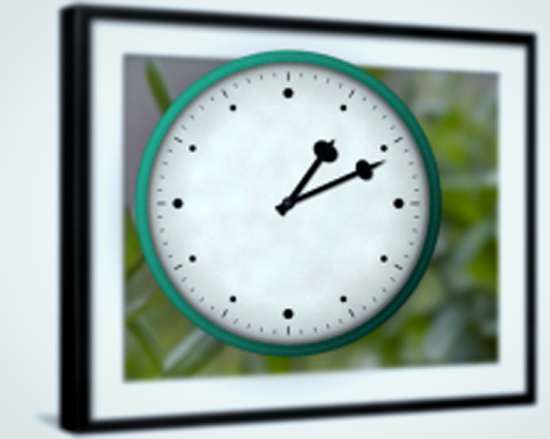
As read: 1.11
